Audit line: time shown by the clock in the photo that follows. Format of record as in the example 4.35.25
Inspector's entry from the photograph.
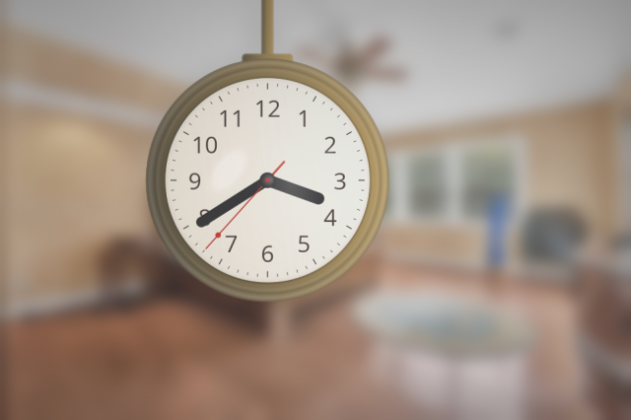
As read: 3.39.37
